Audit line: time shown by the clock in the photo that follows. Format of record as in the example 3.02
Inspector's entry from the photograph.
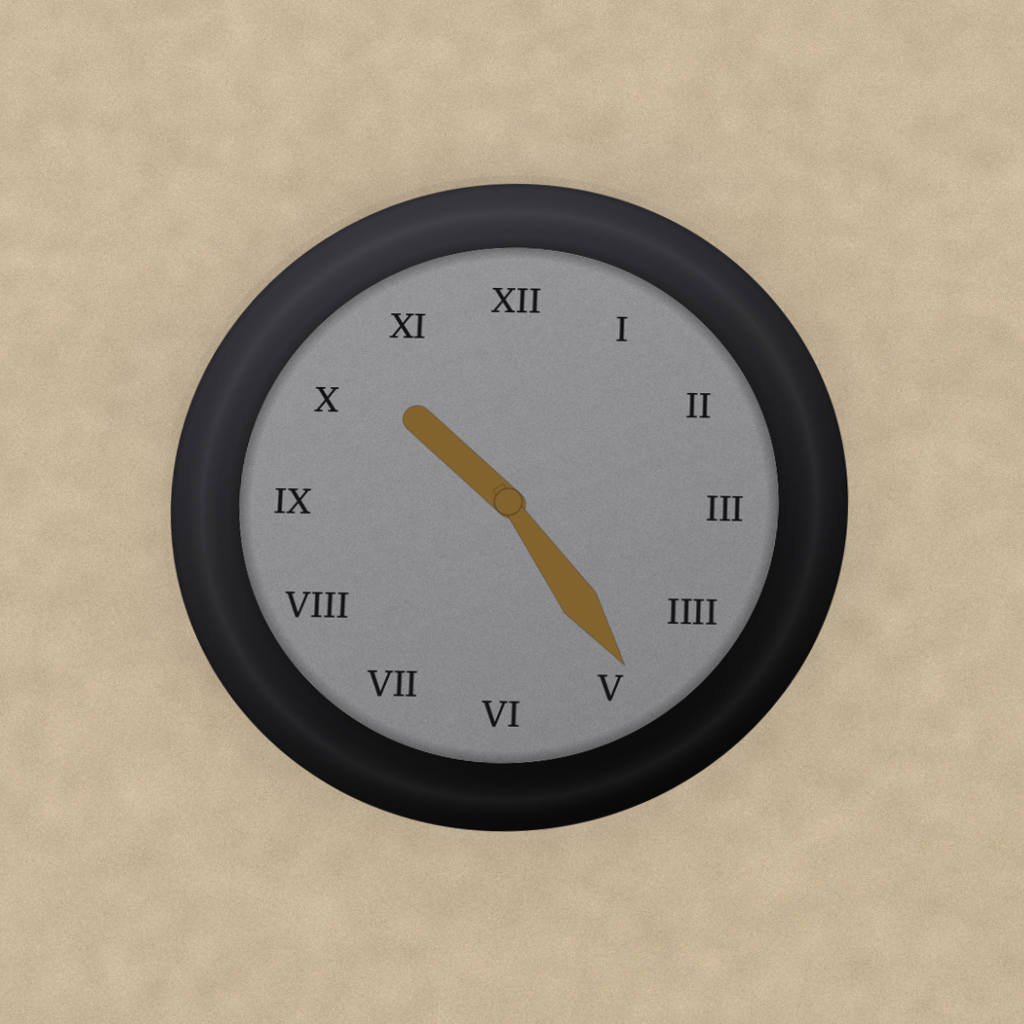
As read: 10.24
